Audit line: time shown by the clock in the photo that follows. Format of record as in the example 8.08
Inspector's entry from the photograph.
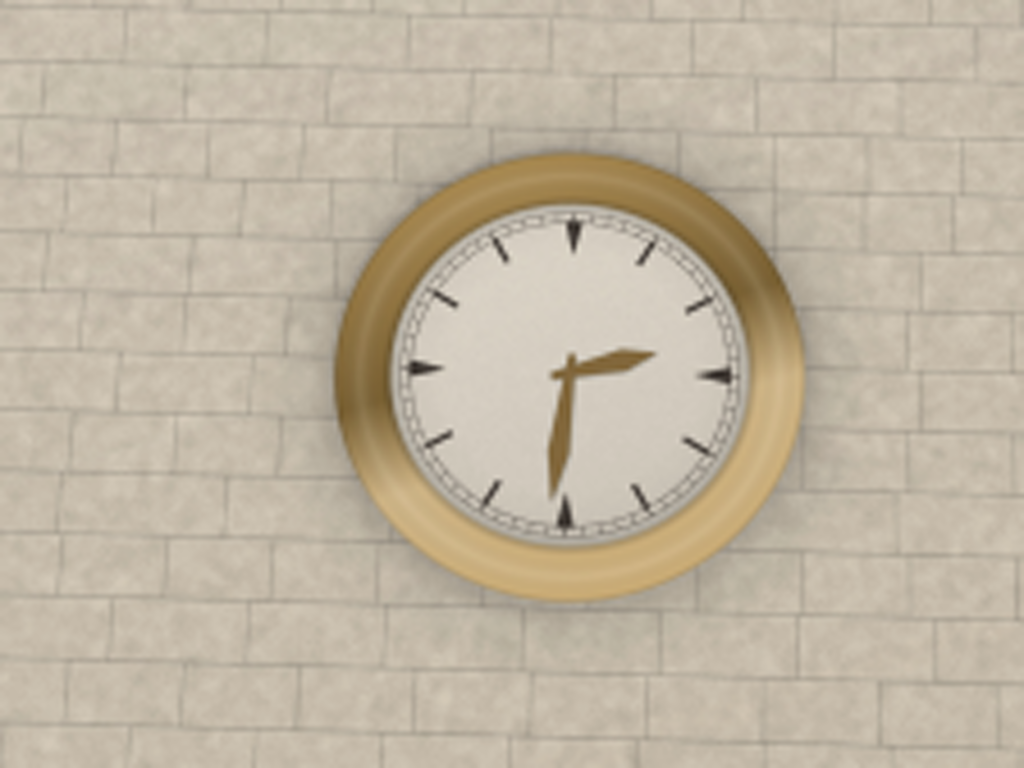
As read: 2.31
